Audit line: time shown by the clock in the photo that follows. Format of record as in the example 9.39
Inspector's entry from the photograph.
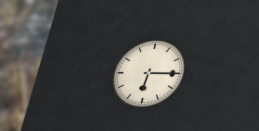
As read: 6.15
